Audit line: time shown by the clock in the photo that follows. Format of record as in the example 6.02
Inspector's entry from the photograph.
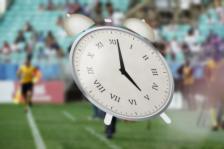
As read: 5.01
